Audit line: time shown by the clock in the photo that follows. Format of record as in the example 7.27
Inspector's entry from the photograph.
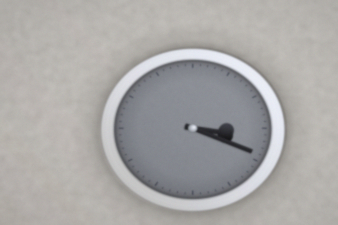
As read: 3.19
